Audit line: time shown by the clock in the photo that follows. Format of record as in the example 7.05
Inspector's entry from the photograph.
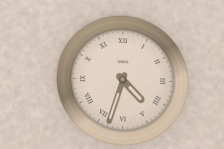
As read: 4.33
